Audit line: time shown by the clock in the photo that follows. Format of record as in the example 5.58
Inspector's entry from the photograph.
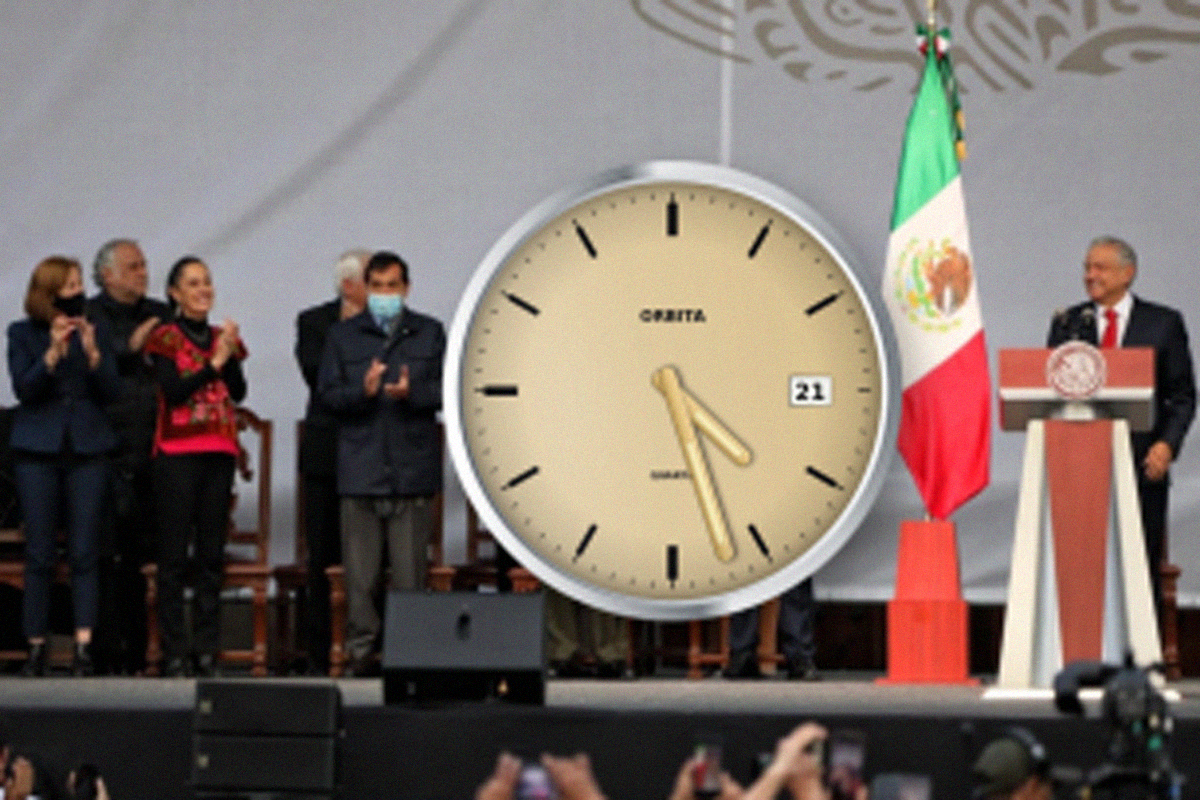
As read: 4.27
